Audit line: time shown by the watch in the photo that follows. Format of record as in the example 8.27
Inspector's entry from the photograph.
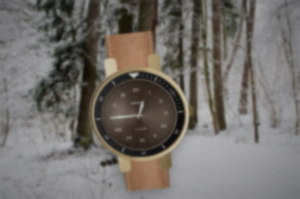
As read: 12.45
